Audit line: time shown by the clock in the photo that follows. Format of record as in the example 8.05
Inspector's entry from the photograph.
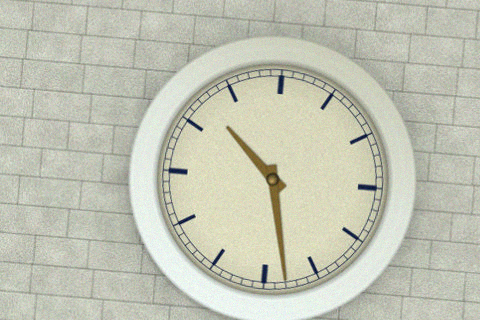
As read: 10.28
